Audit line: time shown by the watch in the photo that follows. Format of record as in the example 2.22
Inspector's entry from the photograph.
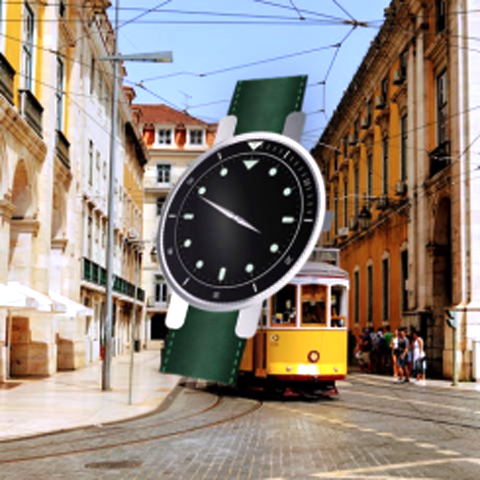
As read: 3.49
